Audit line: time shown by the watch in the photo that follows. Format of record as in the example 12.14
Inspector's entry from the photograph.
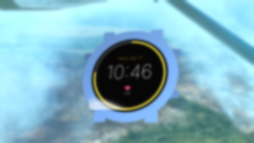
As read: 10.46
